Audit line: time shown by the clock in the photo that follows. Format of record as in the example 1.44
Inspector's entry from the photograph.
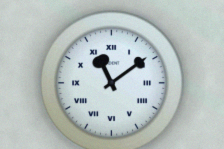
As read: 11.09
